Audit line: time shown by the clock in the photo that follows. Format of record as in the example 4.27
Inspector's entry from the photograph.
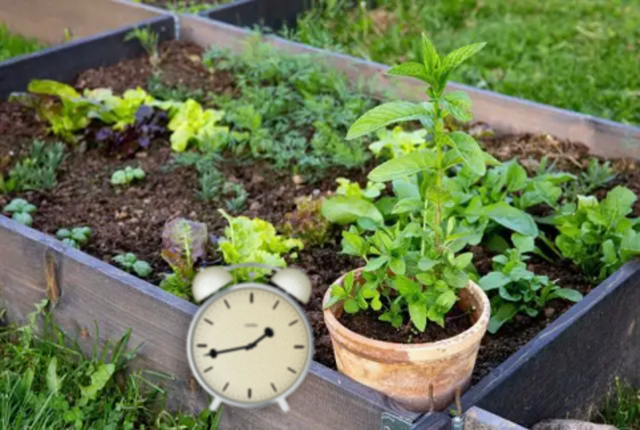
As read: 1.43
